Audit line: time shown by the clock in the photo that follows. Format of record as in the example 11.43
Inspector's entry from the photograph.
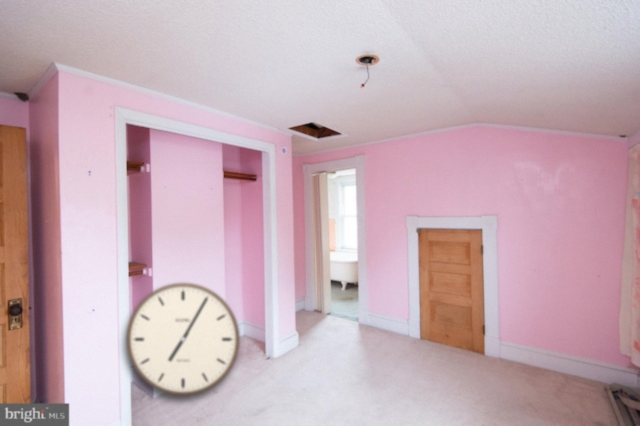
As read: 7.05
